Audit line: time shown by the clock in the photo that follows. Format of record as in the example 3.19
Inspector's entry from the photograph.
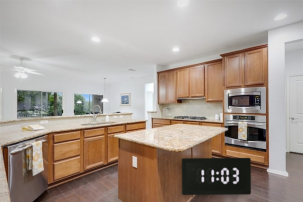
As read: 11.03
